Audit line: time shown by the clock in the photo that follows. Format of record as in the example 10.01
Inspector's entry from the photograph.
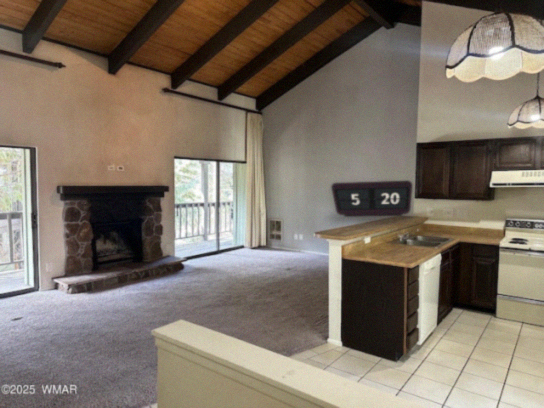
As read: 5.20
